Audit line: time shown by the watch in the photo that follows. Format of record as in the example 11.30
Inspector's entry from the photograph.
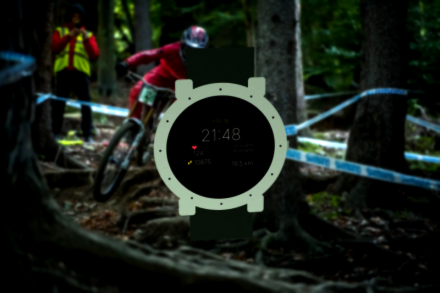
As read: 21.48
